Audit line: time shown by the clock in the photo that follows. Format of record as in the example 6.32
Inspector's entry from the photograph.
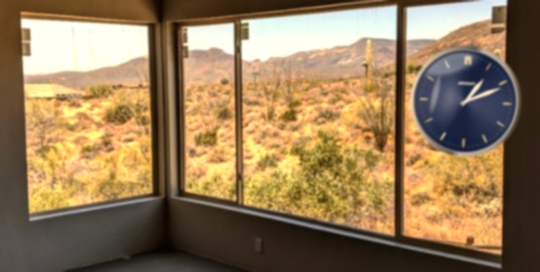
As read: 1.11
